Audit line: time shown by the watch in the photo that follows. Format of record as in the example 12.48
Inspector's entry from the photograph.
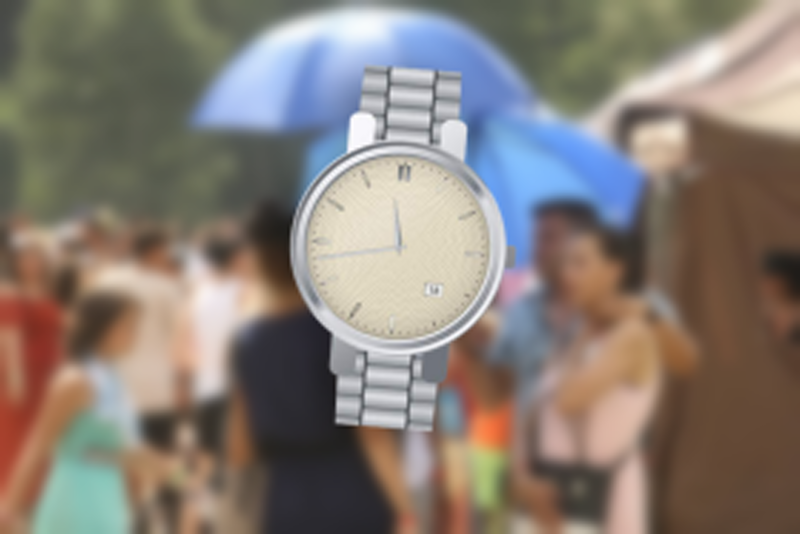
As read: 11.43
